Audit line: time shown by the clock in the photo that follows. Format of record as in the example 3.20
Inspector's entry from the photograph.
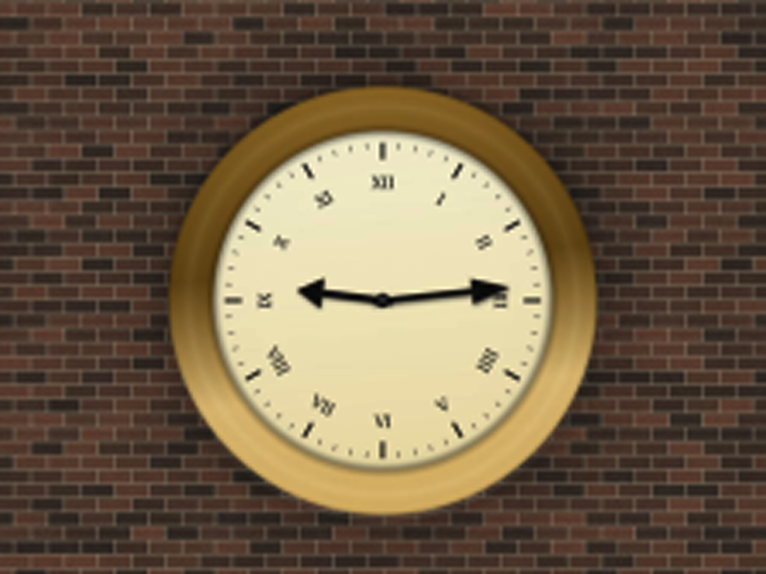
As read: 9.14
